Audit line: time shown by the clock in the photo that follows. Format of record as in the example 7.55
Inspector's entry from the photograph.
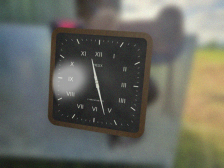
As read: 11.27
